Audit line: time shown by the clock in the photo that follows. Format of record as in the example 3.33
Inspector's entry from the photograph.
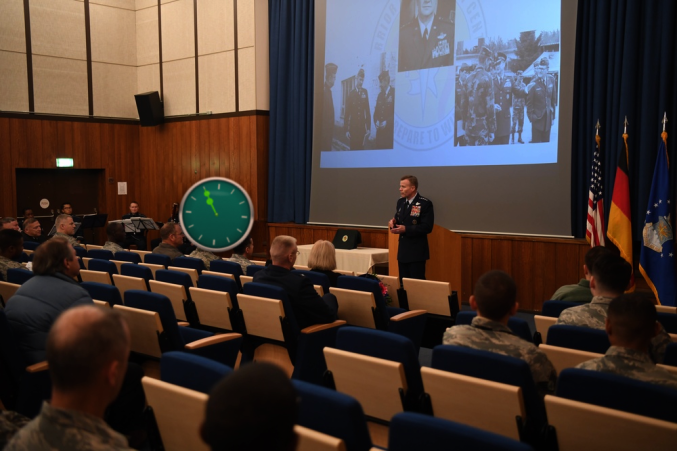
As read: 10.55
